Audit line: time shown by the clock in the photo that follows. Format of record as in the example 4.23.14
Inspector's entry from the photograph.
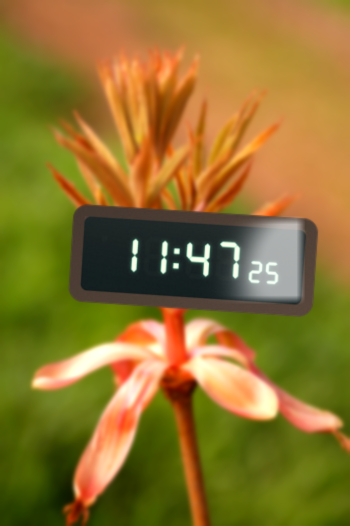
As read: 11.47.25
